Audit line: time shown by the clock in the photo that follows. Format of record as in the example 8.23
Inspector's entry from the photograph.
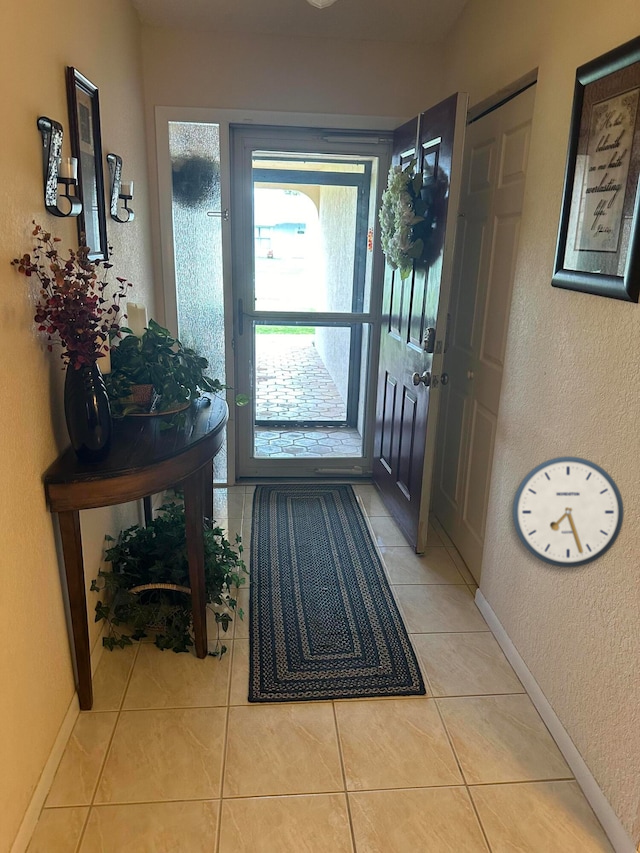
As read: 7.27
